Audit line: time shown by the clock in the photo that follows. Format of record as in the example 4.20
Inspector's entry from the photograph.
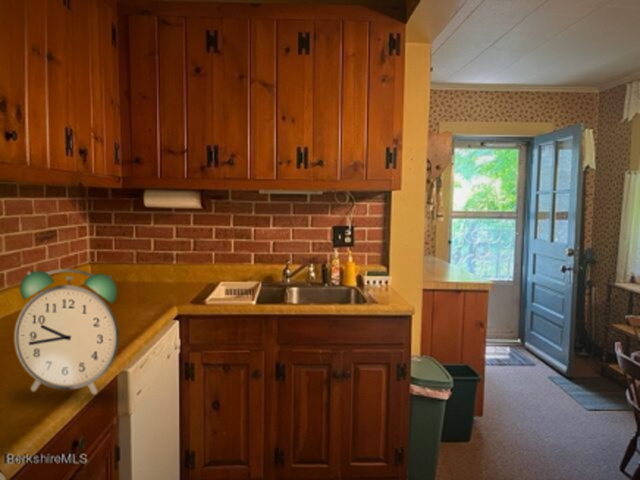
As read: 9.43
